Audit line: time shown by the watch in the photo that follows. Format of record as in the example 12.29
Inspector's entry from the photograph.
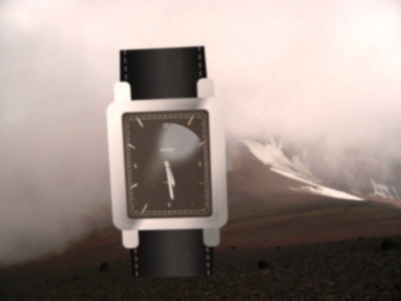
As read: 5.29
